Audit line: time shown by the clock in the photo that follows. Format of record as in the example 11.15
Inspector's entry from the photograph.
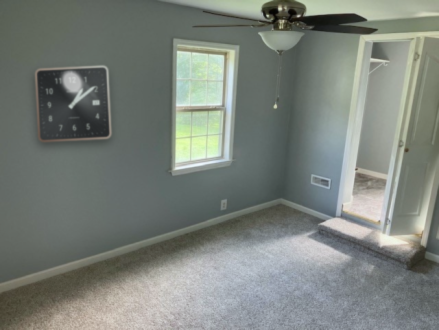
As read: 1.09
